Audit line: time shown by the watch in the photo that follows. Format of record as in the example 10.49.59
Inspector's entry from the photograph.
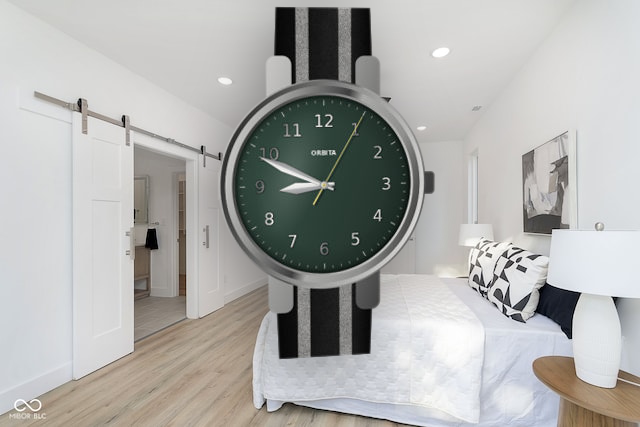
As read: 8.49.05
